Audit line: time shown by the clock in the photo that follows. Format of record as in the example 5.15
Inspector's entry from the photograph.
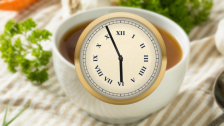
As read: 5.56
